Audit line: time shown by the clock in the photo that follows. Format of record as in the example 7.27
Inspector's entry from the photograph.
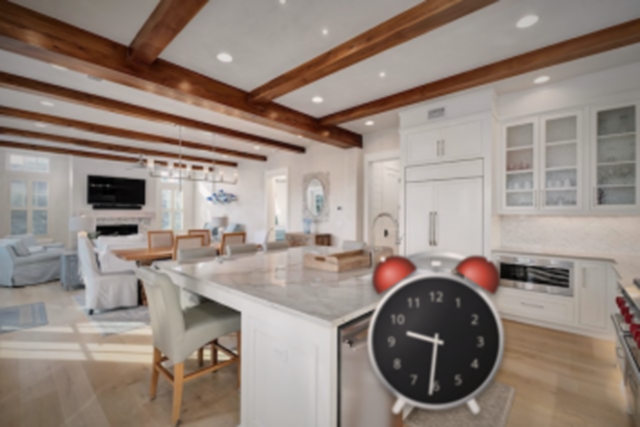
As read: 9.31
